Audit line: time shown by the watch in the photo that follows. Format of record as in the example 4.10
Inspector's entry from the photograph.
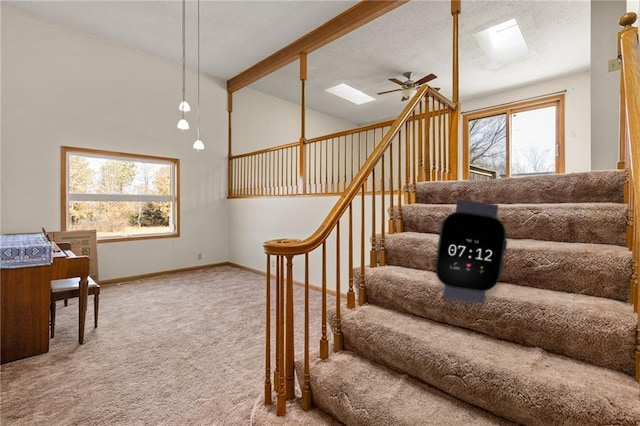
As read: 7.12
